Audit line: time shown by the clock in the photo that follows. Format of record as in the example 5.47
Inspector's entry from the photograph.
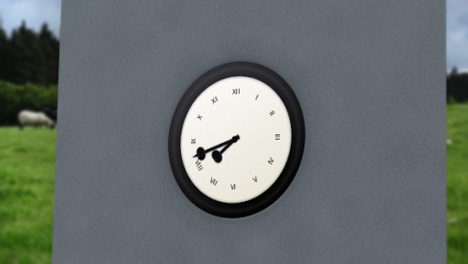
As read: 7.42
